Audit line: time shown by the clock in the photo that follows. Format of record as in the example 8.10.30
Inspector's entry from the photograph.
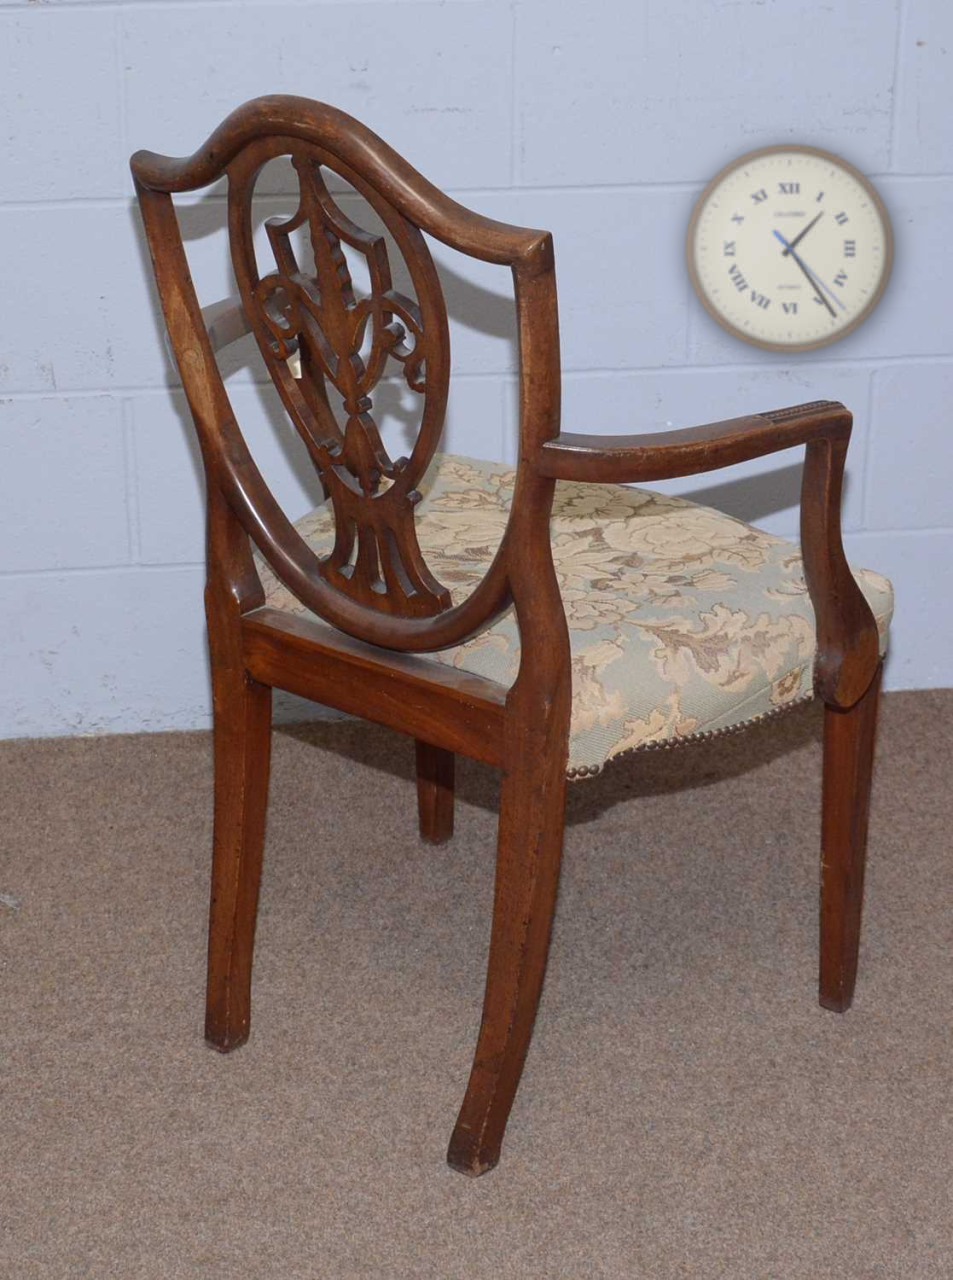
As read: 1.24.23
